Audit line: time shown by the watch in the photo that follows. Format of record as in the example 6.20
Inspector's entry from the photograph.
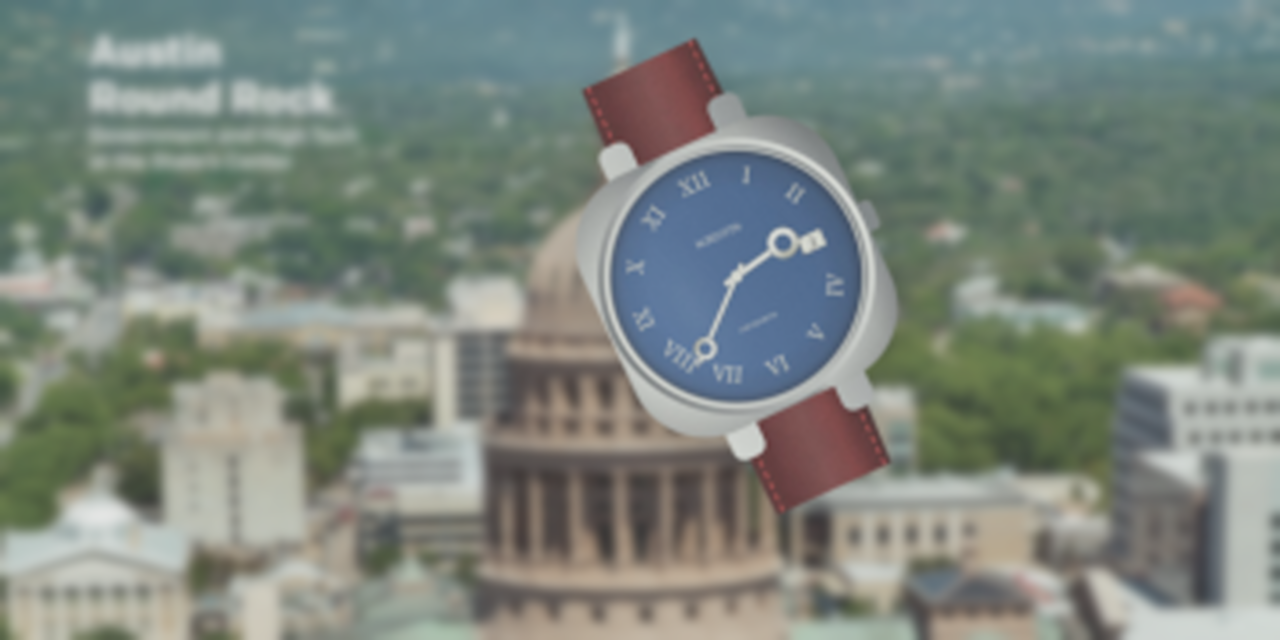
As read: 2.38
